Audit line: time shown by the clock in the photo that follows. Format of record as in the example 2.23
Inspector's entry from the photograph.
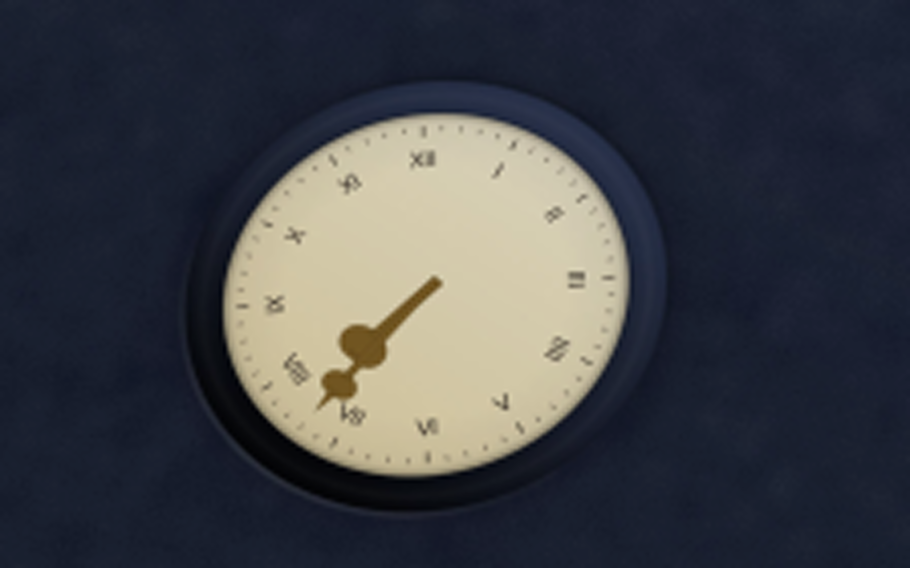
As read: 7.37
